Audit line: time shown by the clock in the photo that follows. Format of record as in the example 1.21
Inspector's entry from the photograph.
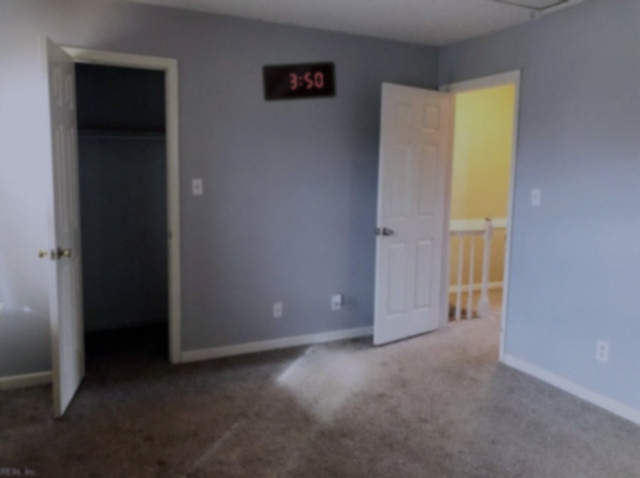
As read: 3.50
